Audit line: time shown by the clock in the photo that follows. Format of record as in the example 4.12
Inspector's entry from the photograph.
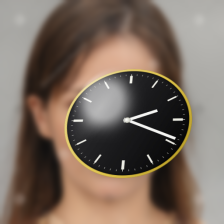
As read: 2.19
